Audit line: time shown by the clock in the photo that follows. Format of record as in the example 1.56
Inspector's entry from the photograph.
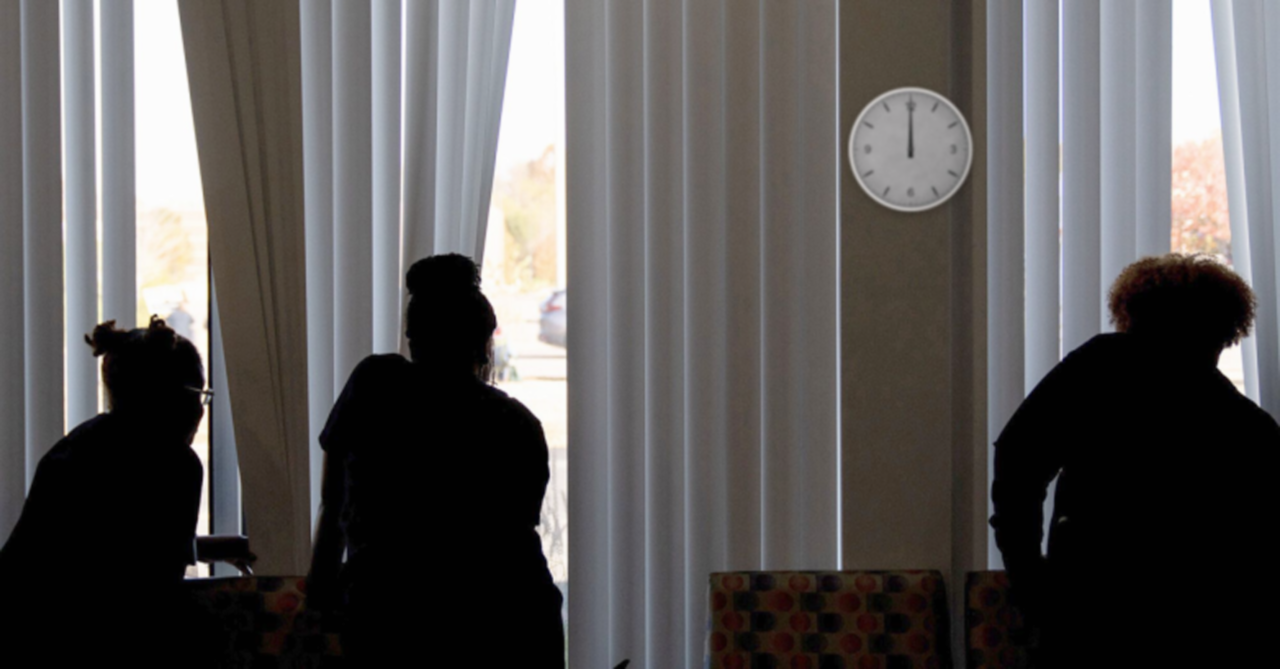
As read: 12.00
